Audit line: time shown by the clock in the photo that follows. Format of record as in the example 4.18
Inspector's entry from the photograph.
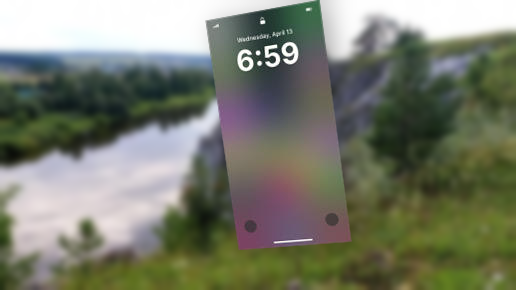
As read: 6.59
